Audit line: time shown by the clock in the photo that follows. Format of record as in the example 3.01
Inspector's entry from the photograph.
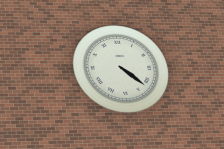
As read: 4.22
